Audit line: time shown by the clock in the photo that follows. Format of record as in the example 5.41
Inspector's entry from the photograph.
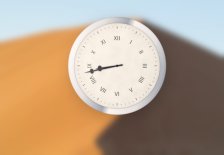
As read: 8.43
